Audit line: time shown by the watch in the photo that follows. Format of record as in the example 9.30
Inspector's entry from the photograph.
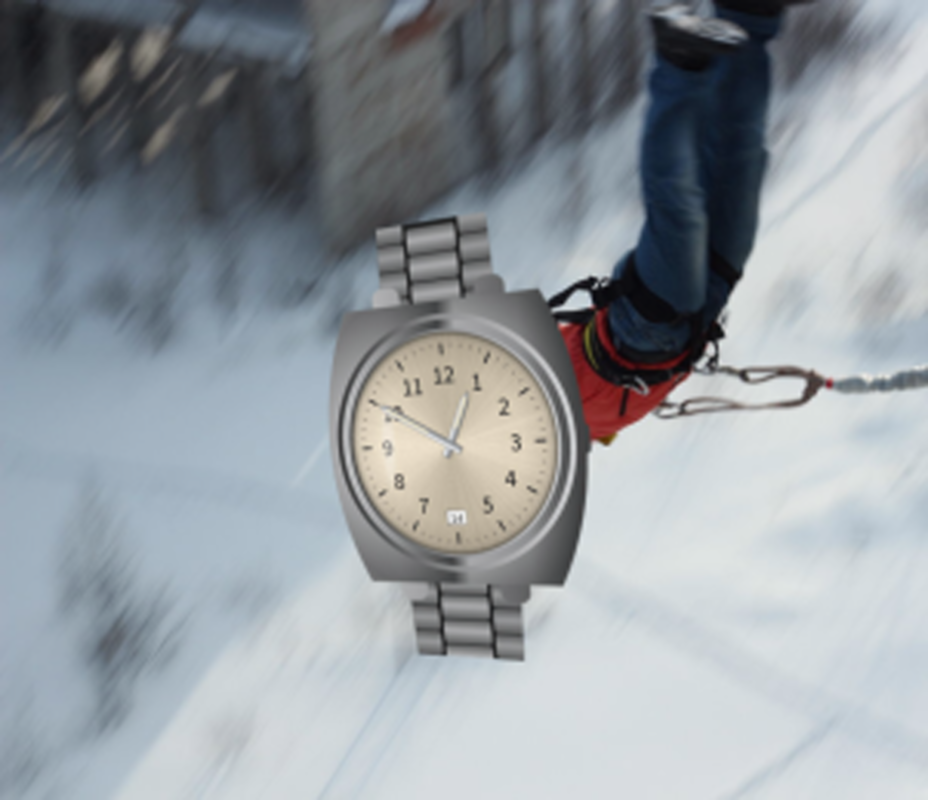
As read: 12.50
